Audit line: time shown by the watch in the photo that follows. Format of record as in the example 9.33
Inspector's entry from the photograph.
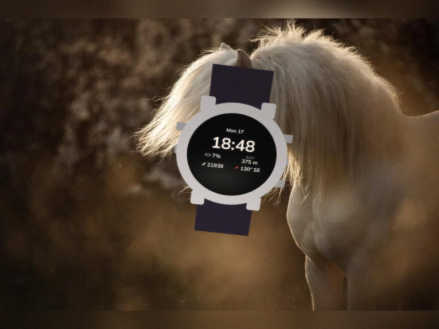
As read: 18.48
